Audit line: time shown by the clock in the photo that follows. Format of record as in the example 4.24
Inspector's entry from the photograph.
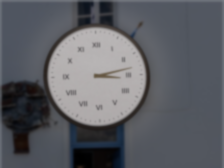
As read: 3.13
